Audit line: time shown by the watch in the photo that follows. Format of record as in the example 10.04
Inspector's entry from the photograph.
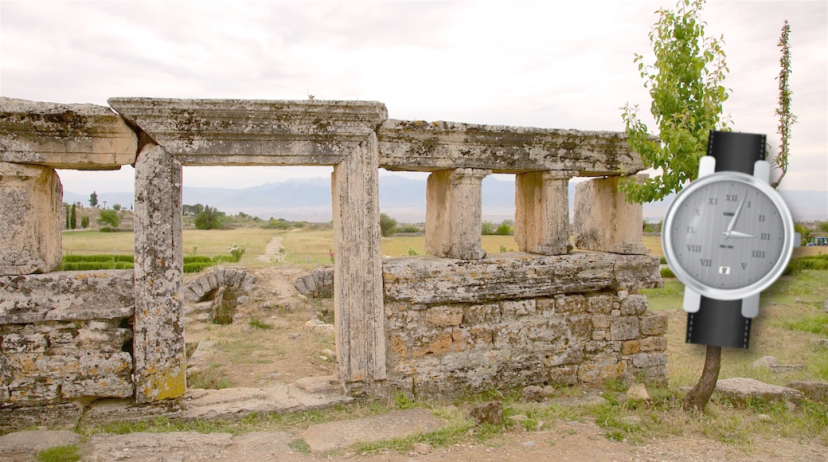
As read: 3.03
